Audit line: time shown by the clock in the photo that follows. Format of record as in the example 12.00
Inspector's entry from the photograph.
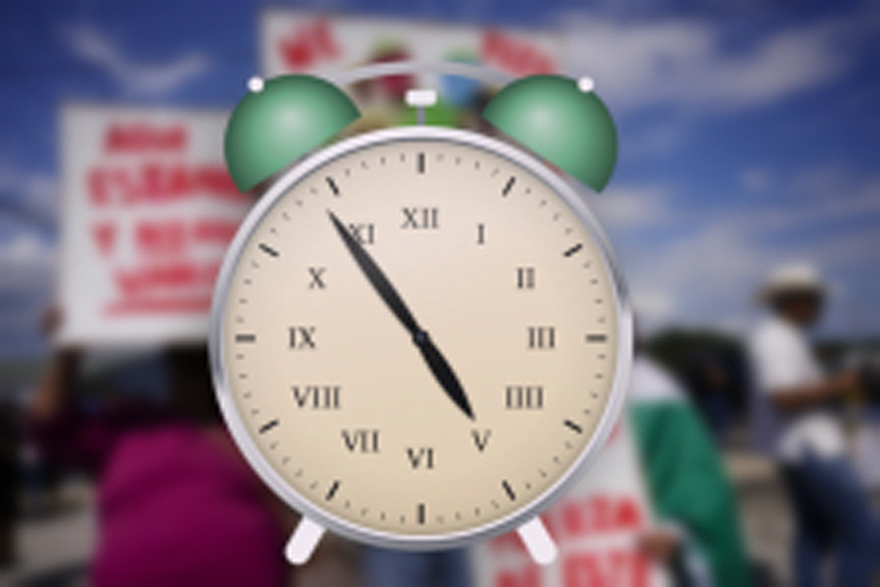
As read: 4.54
